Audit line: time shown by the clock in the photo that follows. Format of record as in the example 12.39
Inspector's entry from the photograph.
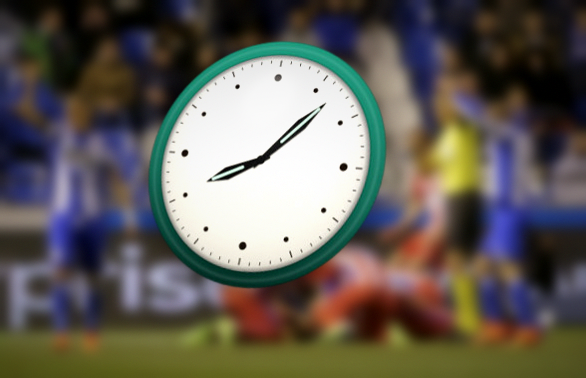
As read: 8.07
